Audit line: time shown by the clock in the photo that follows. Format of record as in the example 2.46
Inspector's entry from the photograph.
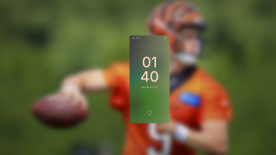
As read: 1.40
